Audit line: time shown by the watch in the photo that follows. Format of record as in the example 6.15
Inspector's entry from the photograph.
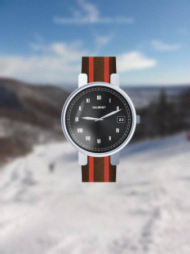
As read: 9.11
